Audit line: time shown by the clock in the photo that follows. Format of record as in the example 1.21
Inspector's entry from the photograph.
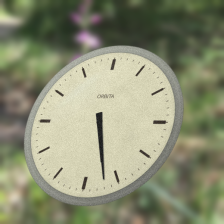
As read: 5.27
